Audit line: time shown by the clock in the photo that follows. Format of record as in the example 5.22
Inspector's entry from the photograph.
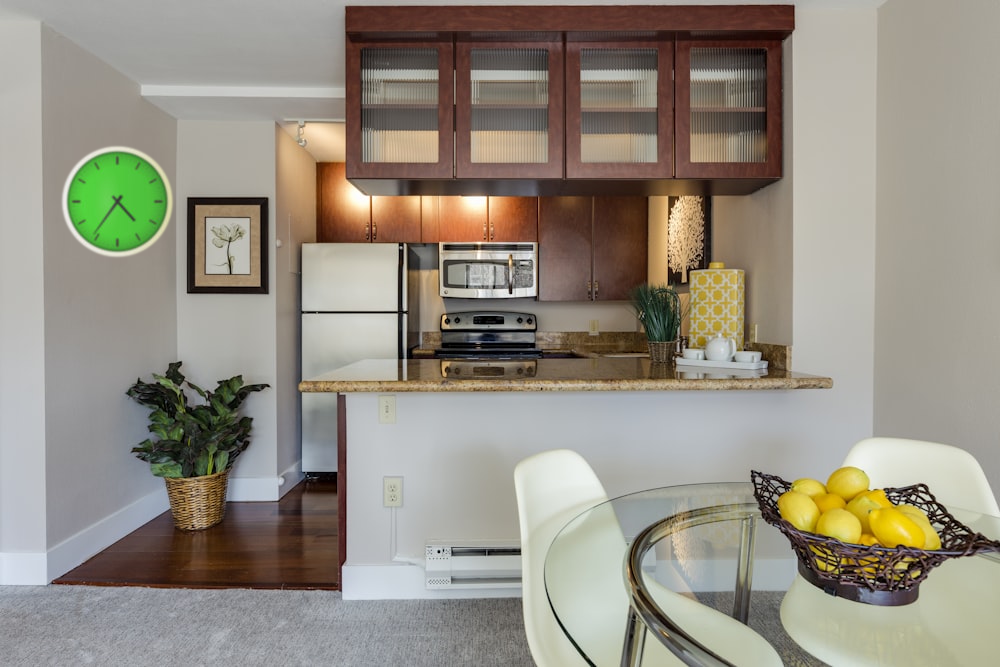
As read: 4.36
